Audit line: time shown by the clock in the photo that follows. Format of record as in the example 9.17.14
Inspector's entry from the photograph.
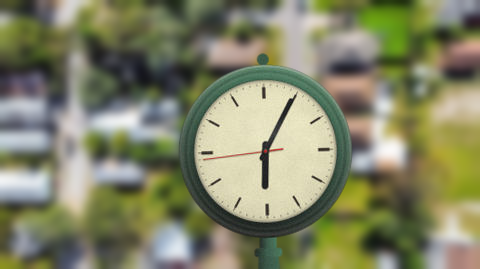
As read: 6.04.44
